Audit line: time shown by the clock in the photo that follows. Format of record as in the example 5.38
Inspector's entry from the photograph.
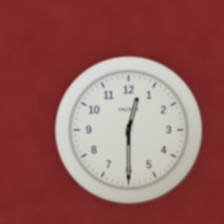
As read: 12.30
